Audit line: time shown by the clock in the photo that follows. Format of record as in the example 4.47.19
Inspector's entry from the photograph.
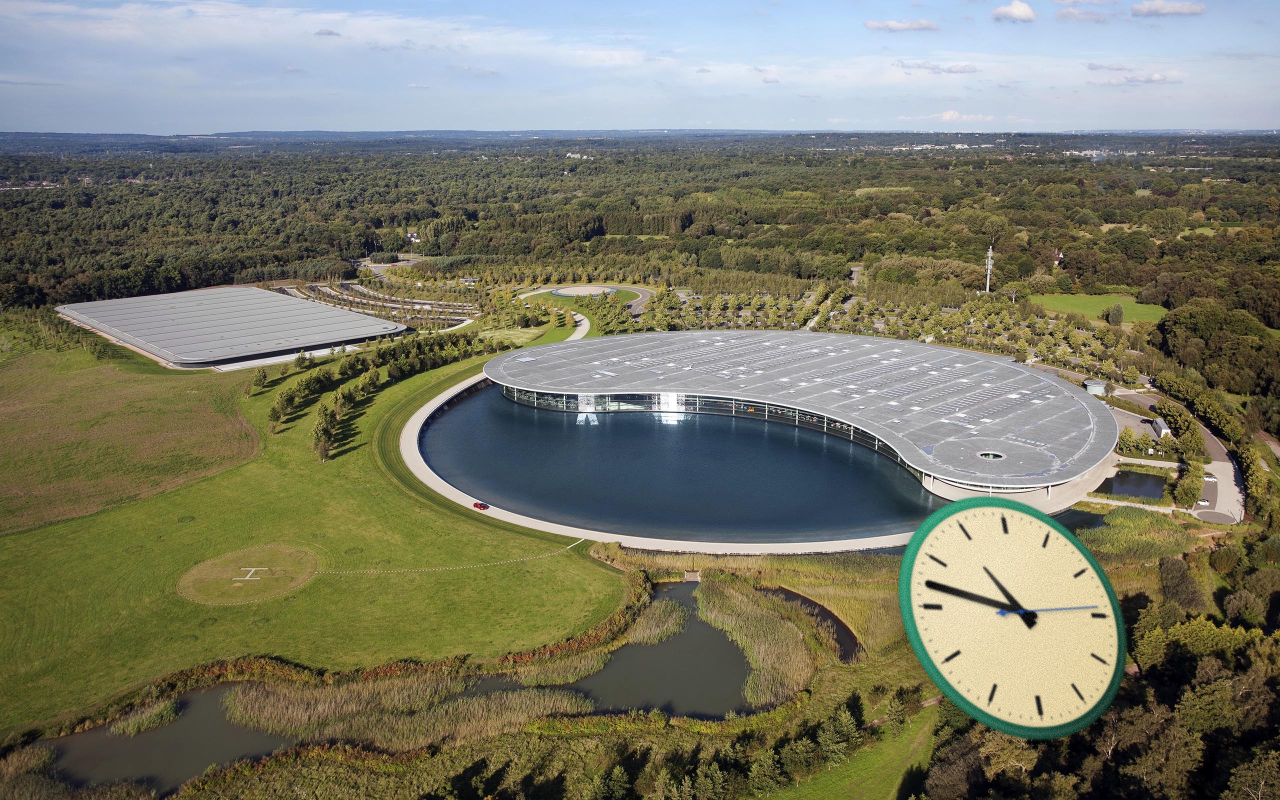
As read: 10.47.14
